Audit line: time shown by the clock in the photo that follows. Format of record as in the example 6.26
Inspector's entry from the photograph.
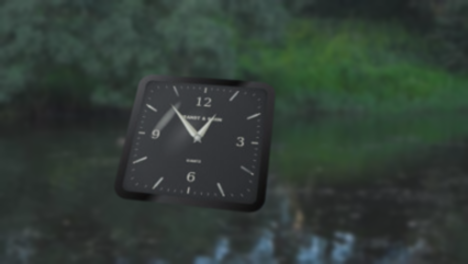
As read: 12.53
